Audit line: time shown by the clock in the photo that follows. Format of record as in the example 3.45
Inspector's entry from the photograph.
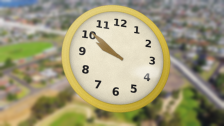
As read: 9.51
